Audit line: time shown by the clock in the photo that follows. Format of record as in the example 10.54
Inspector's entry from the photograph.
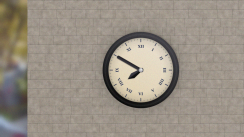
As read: 7.50
